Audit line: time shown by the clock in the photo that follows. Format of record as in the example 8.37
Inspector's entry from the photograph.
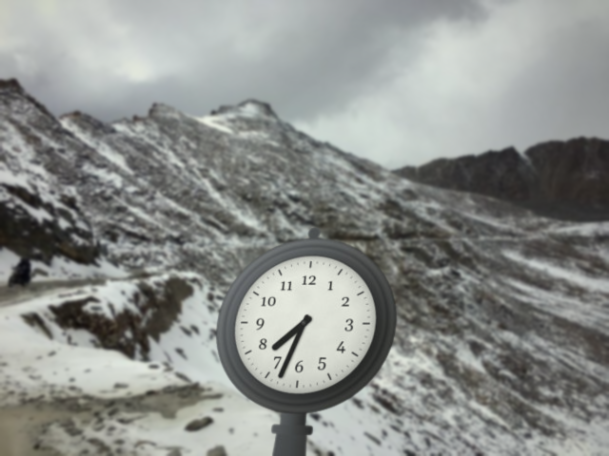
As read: 7.33
